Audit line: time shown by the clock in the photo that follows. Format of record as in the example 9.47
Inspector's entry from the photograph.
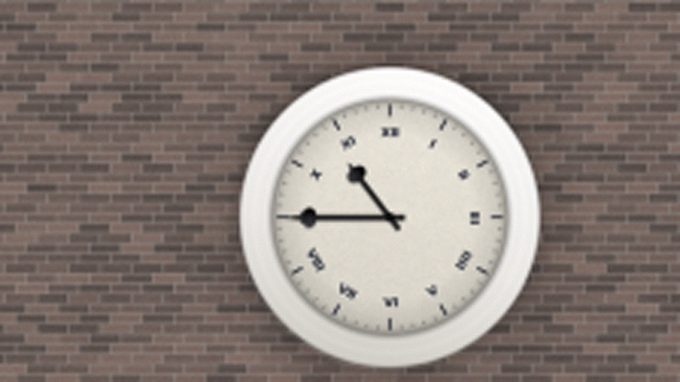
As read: 10.45
